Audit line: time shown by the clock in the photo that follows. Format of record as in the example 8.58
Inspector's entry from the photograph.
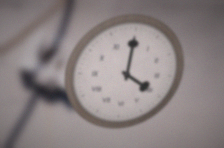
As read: 4.00
